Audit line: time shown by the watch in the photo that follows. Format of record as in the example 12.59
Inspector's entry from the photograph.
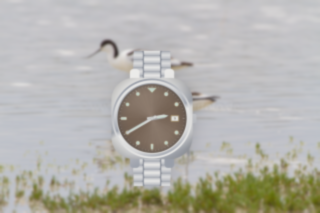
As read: 2.40
